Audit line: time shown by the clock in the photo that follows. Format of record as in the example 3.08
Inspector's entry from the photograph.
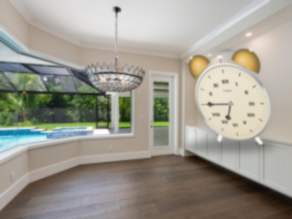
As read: 6.45
